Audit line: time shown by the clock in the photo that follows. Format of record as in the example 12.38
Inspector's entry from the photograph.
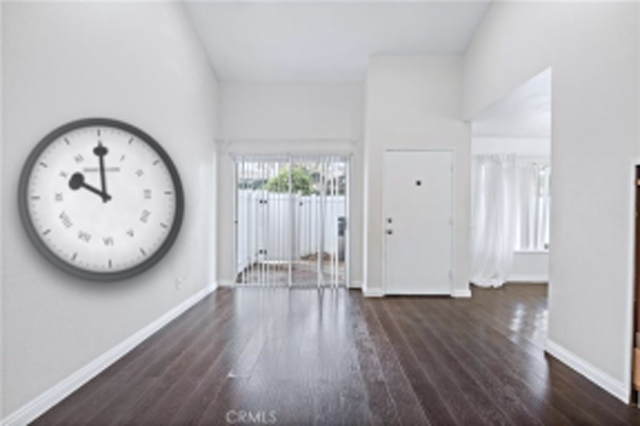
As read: 10.00
